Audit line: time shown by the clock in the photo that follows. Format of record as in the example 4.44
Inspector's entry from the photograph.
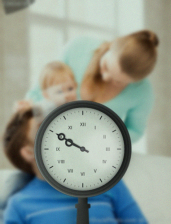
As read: 9.50
